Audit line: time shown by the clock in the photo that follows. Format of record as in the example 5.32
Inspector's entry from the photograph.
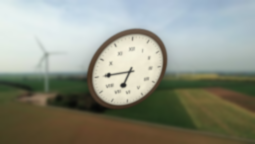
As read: 6.45
